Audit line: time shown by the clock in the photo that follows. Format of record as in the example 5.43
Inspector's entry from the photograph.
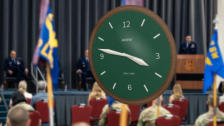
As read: 3.47
